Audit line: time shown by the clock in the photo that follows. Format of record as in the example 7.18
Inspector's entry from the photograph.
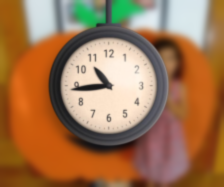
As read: 10.44
